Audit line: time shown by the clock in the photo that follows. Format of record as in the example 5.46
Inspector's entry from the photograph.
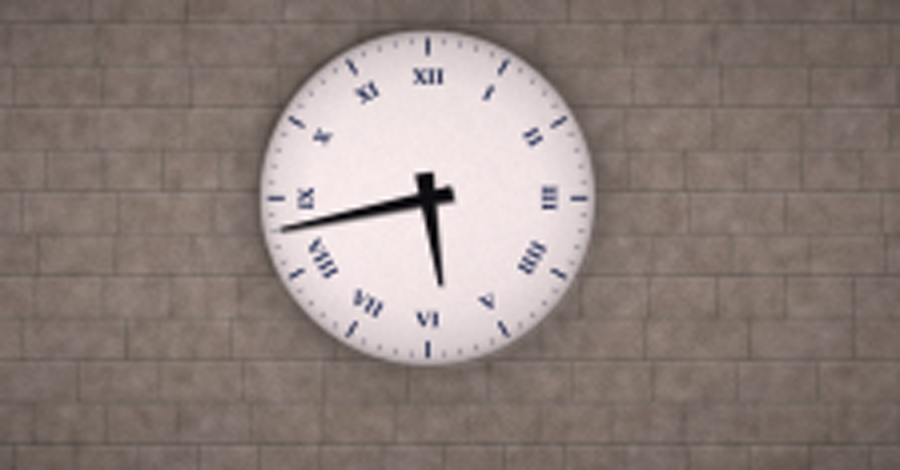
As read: 5.43
